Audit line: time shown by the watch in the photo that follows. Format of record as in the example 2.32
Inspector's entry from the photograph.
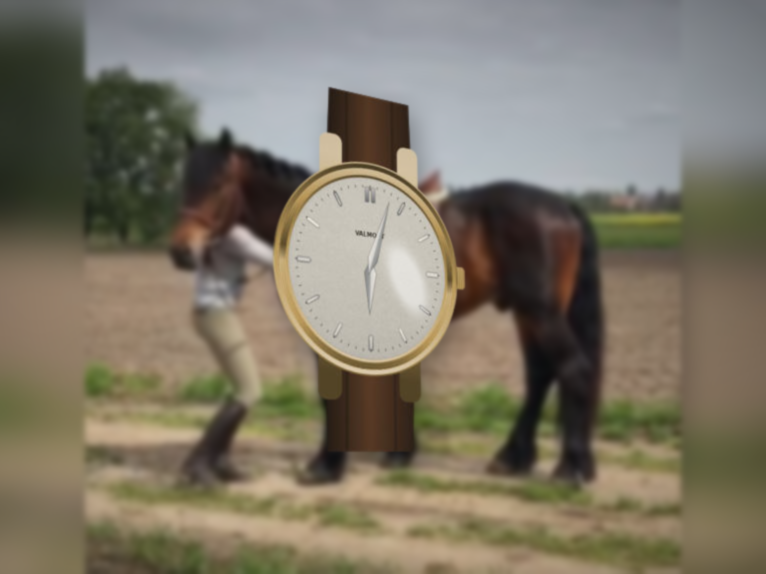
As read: 6.03
